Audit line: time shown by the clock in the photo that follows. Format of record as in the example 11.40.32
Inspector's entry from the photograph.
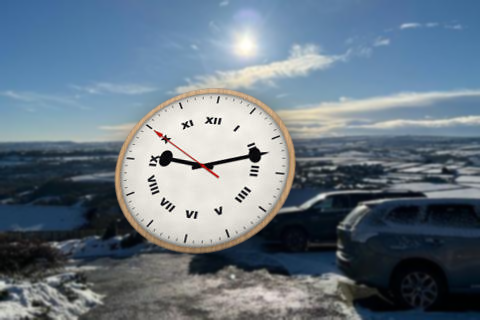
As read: 9.11.50
